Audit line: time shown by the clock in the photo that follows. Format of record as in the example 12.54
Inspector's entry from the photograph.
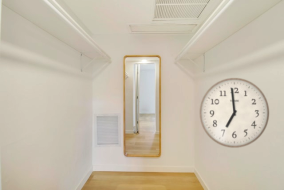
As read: 6.59
